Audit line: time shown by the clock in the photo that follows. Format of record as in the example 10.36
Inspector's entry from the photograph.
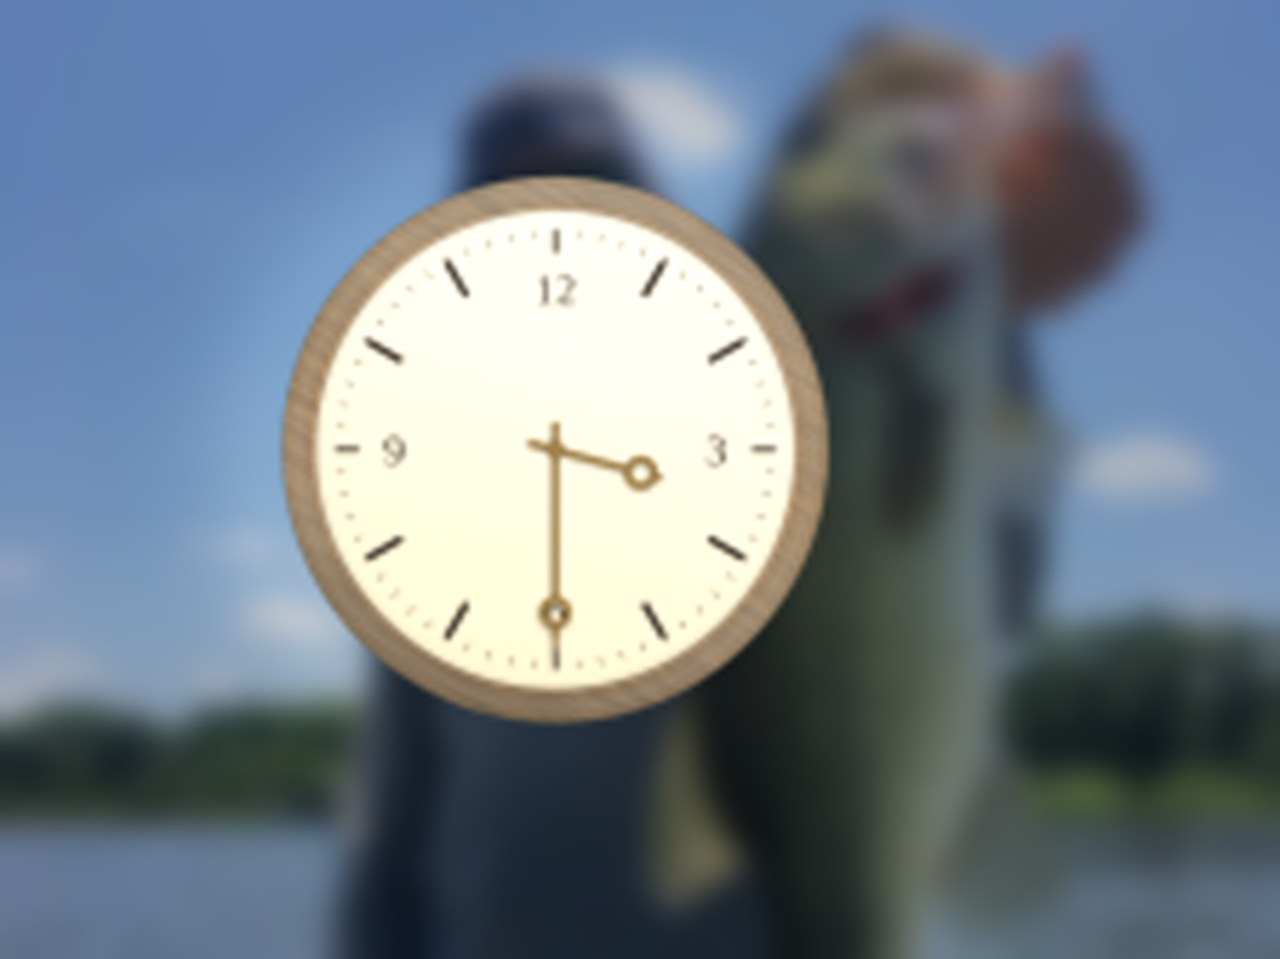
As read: 3.30
